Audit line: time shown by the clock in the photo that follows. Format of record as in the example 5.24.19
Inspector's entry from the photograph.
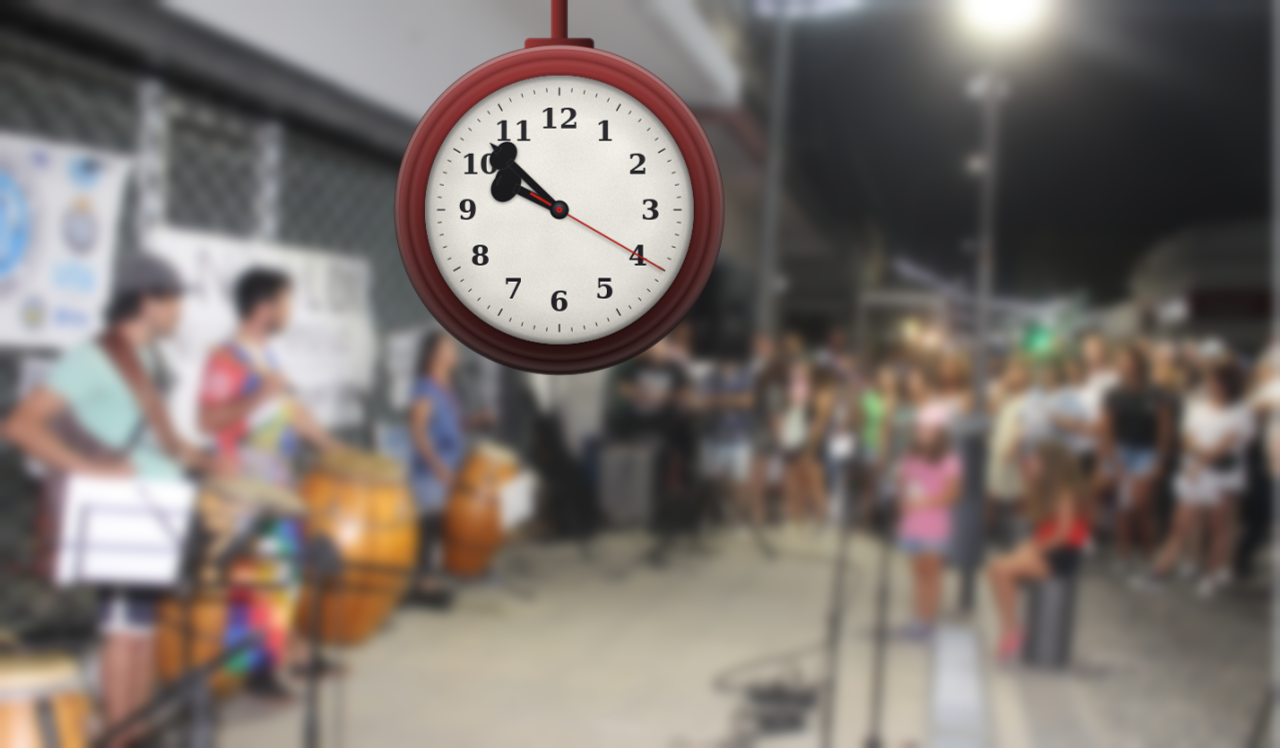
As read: 9.52.20
